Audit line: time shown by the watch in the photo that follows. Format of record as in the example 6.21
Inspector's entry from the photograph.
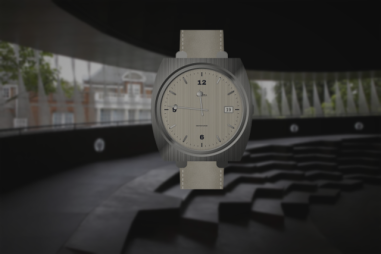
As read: 11.46
